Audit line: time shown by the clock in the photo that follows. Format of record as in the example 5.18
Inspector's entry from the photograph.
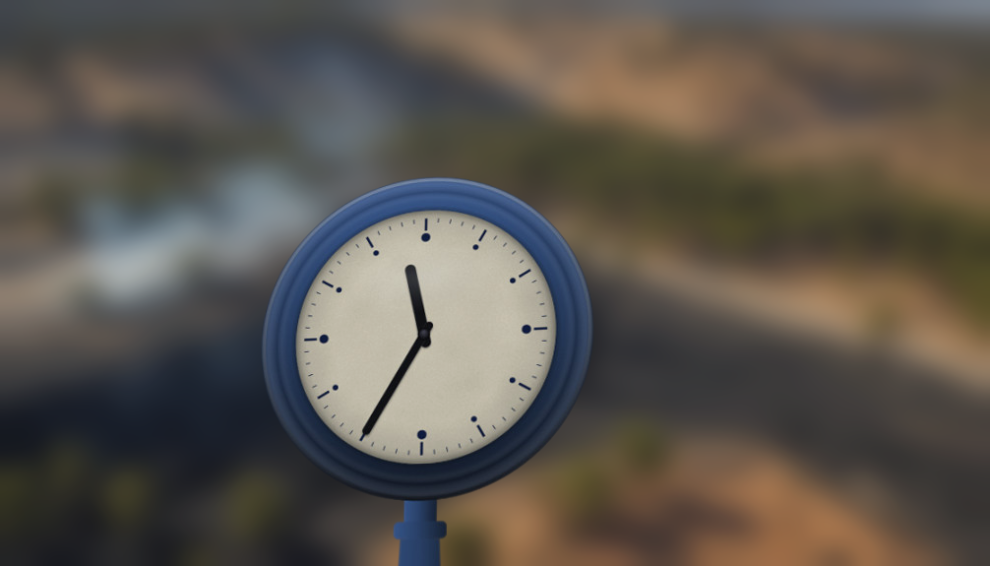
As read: 11.35
